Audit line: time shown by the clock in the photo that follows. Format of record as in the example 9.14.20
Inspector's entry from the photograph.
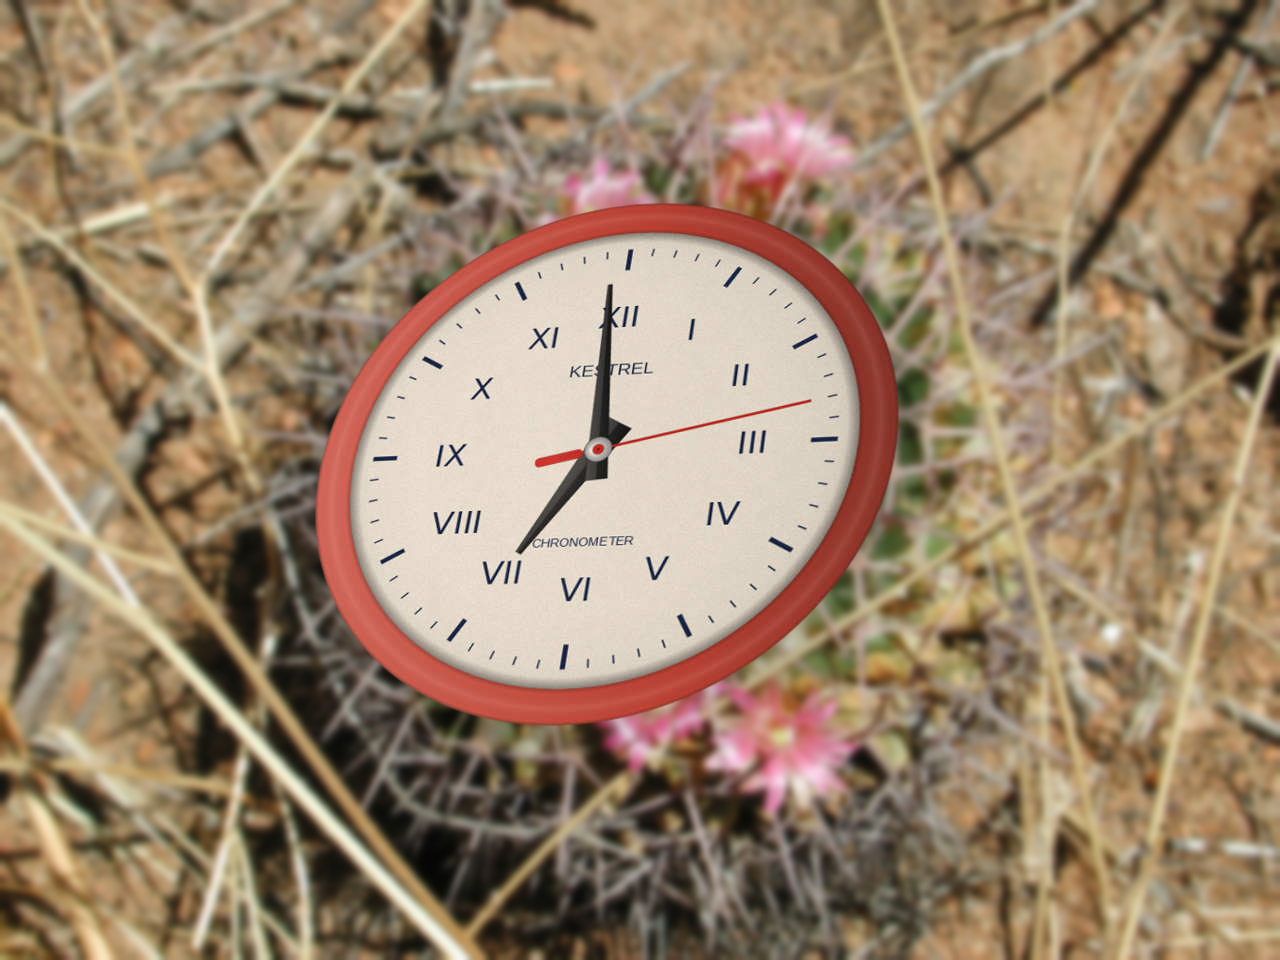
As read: 6.59.13
